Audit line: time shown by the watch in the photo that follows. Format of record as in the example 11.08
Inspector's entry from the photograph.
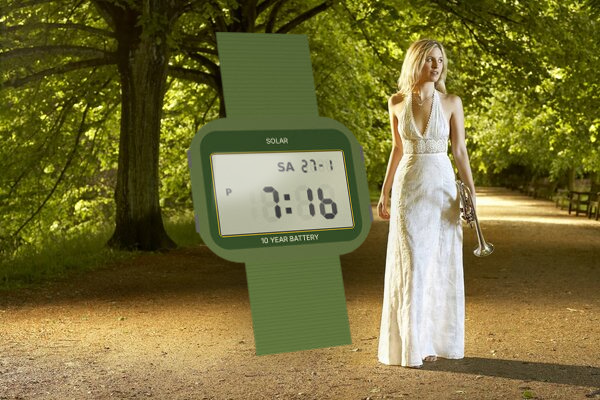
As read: 7.16
